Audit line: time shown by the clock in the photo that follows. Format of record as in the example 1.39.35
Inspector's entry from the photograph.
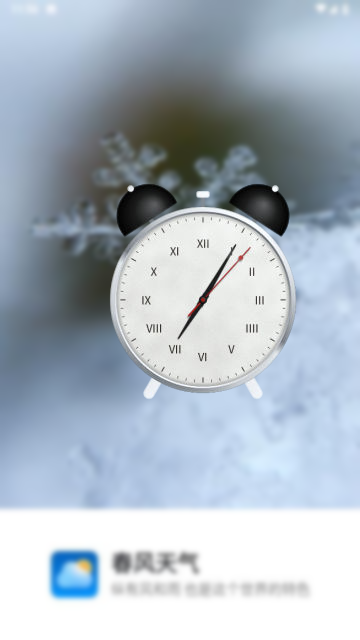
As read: 7.05.07
